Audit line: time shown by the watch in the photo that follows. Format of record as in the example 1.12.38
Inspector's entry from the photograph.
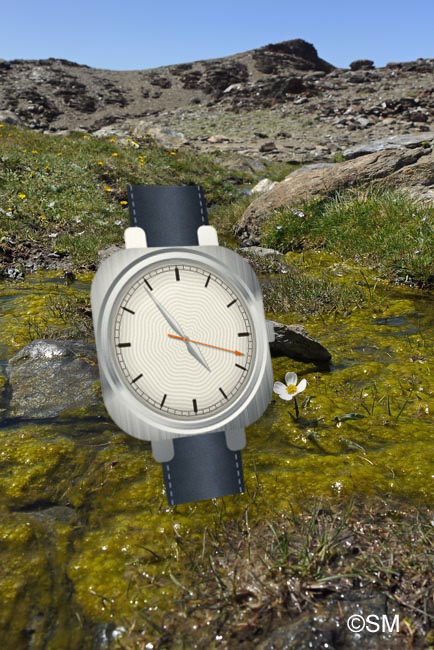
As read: 4.54.18
